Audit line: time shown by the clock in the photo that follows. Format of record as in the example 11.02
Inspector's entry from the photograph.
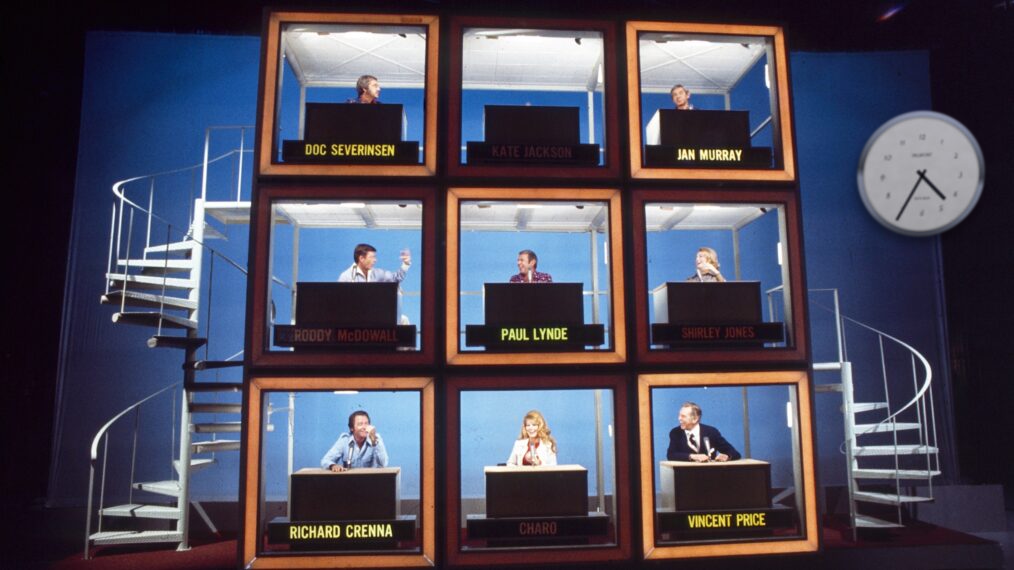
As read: 4.35
